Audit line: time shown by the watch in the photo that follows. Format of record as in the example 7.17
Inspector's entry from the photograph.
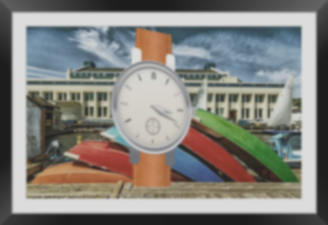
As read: 3.19
